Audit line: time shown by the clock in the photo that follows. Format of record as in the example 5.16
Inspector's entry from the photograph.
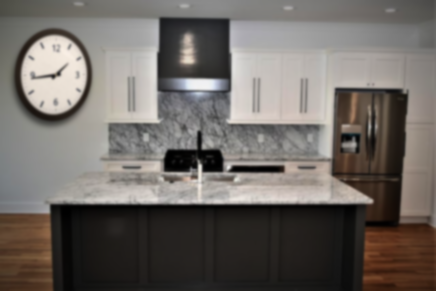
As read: 1.44
